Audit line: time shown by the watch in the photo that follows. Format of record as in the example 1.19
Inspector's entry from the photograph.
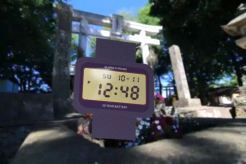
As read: 12.48
